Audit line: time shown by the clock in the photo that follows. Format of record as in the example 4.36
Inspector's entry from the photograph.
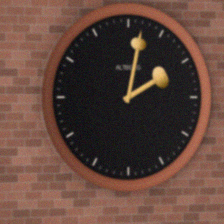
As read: 2.02
